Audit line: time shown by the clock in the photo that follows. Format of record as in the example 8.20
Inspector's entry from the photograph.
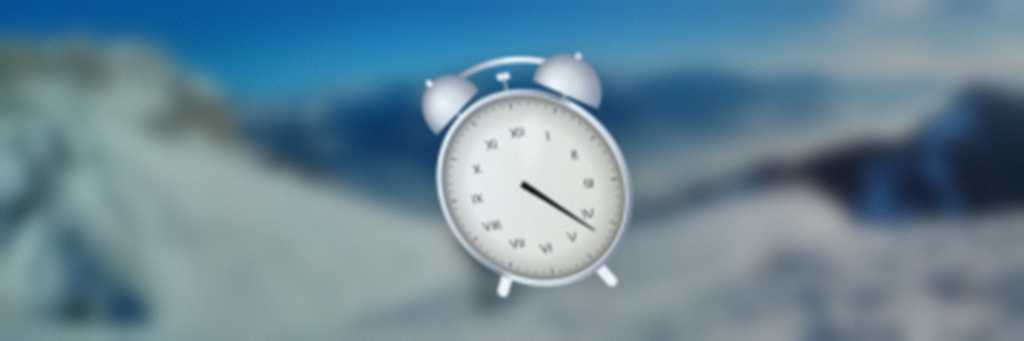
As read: 4.22
